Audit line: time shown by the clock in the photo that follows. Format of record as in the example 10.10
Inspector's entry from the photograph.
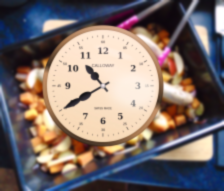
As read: 10.40
